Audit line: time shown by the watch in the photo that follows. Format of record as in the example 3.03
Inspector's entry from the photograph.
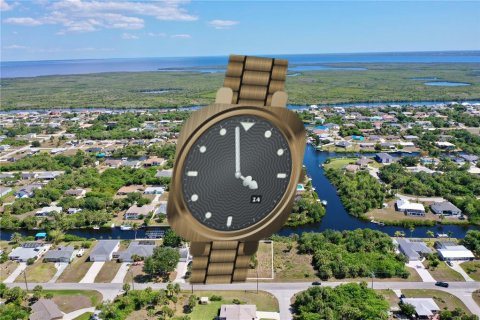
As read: 3.58
